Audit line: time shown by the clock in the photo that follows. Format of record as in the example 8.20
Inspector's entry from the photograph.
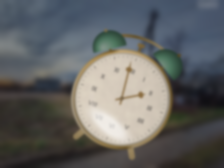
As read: 1.59
